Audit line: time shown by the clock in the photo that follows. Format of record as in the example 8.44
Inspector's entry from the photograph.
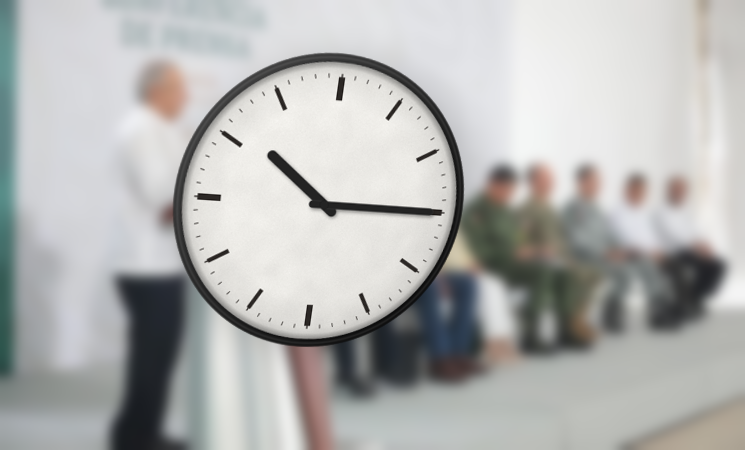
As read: 10.15
